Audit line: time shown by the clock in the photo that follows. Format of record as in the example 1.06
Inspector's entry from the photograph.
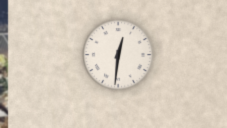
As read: 12.31
